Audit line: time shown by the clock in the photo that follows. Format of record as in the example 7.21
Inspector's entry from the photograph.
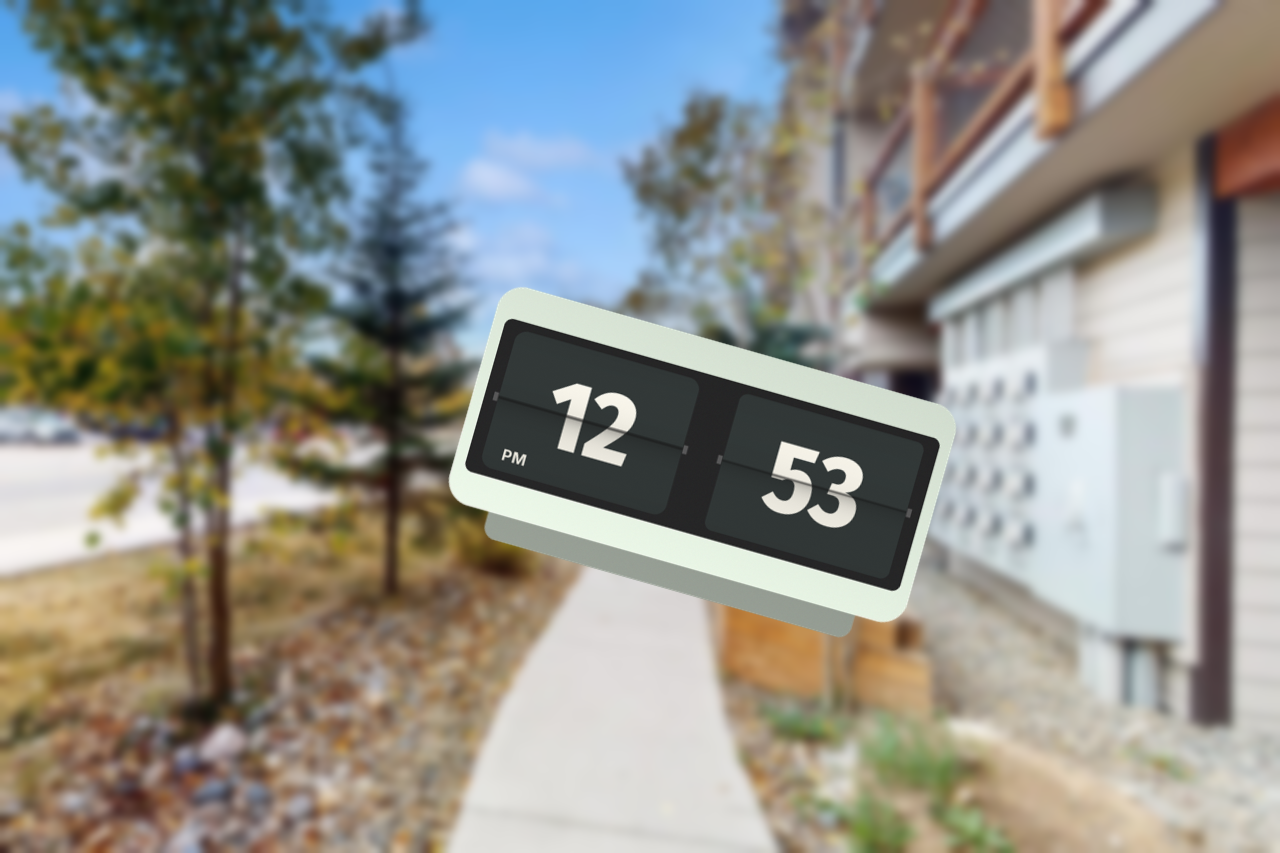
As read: 12.53
